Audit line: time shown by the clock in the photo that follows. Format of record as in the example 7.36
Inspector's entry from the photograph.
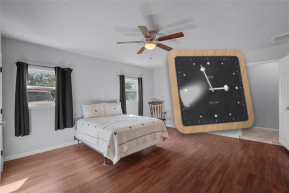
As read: 2.57
